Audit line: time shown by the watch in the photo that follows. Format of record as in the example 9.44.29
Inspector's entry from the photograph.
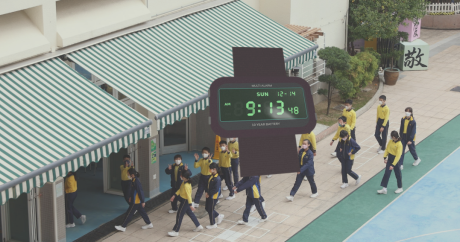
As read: 9.13.48
